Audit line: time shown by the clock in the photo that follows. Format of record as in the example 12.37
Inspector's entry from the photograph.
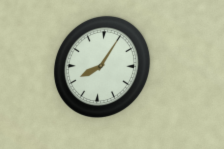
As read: 8.05
